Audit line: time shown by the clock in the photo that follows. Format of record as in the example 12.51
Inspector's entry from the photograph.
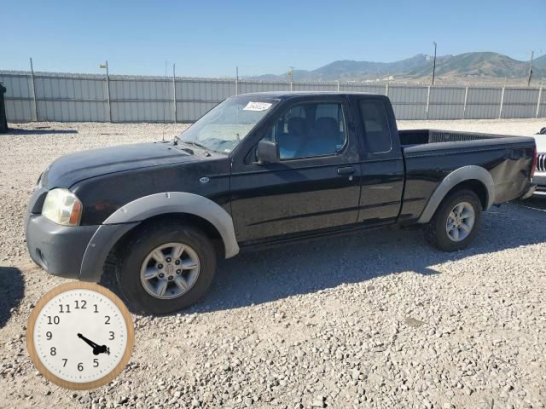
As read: 4.20
